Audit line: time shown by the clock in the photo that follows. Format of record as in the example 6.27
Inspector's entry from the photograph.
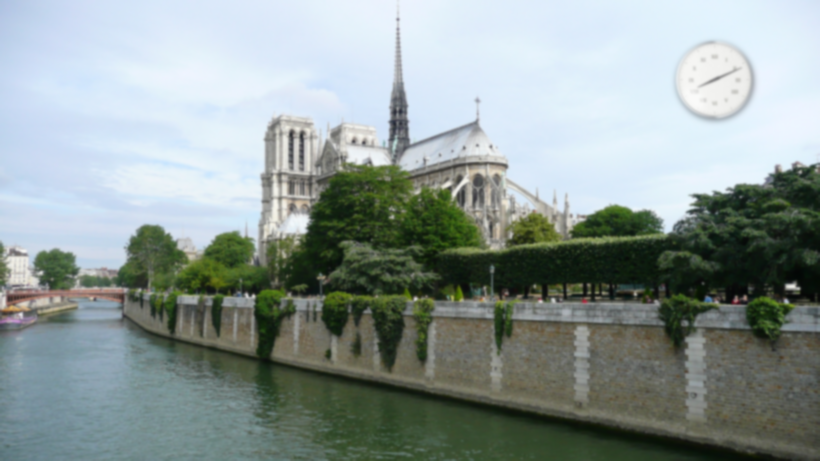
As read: 8.11
